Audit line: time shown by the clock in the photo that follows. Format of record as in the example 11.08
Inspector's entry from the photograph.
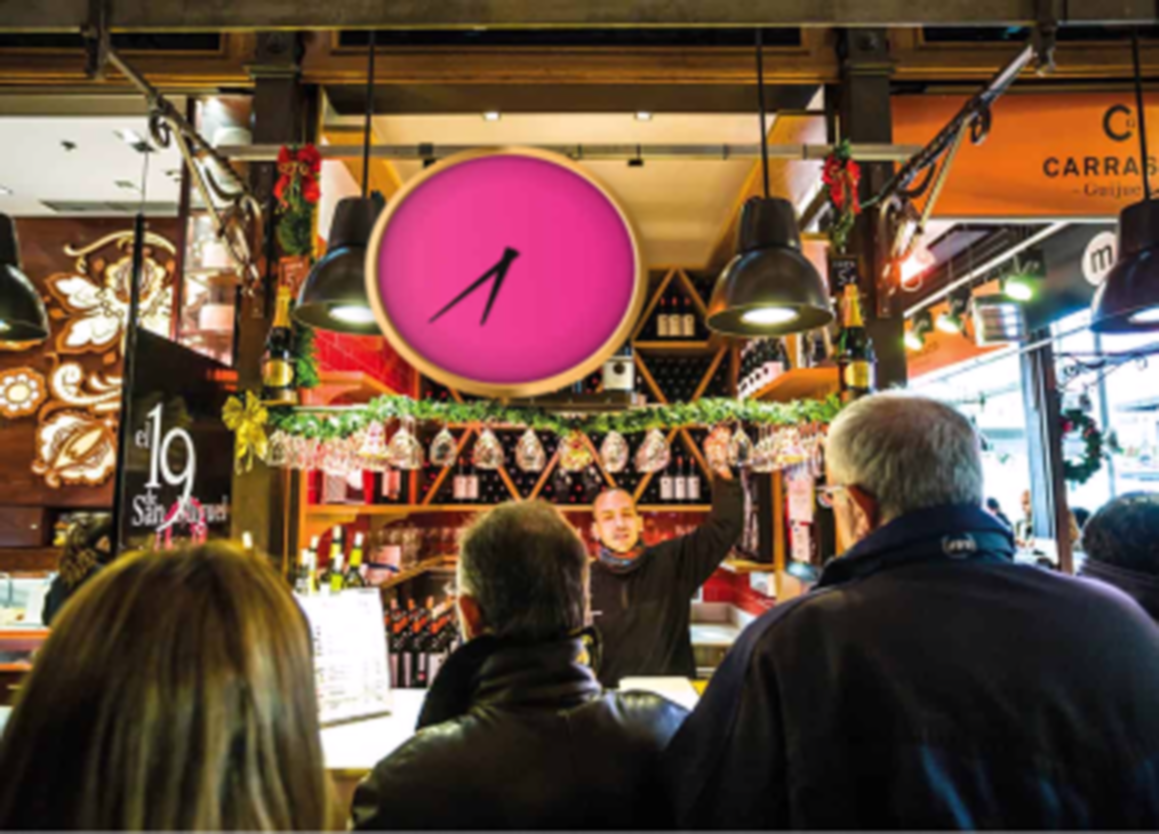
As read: 6.38
